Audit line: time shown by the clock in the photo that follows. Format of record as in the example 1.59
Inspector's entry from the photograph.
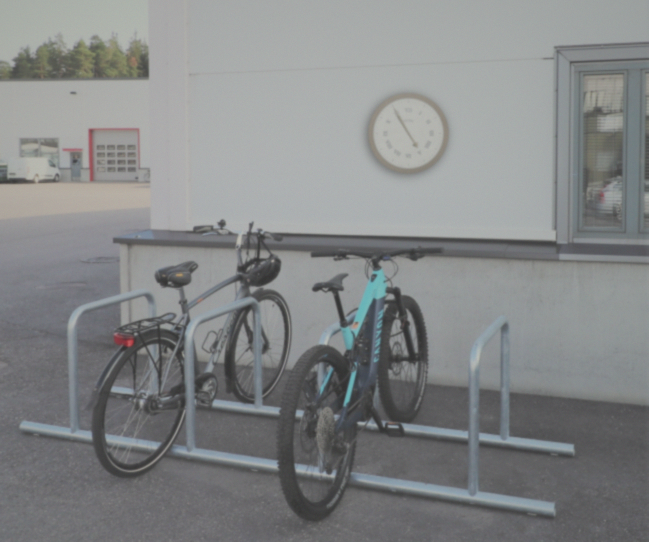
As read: 4.55
